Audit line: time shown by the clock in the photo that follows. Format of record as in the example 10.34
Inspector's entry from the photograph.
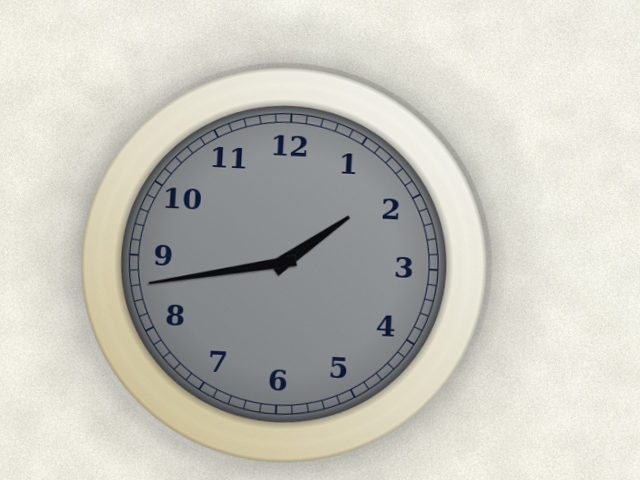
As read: 1.43
